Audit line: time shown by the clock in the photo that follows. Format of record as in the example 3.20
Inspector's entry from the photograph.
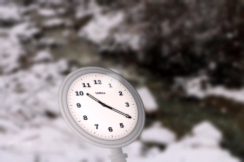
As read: 10.20
